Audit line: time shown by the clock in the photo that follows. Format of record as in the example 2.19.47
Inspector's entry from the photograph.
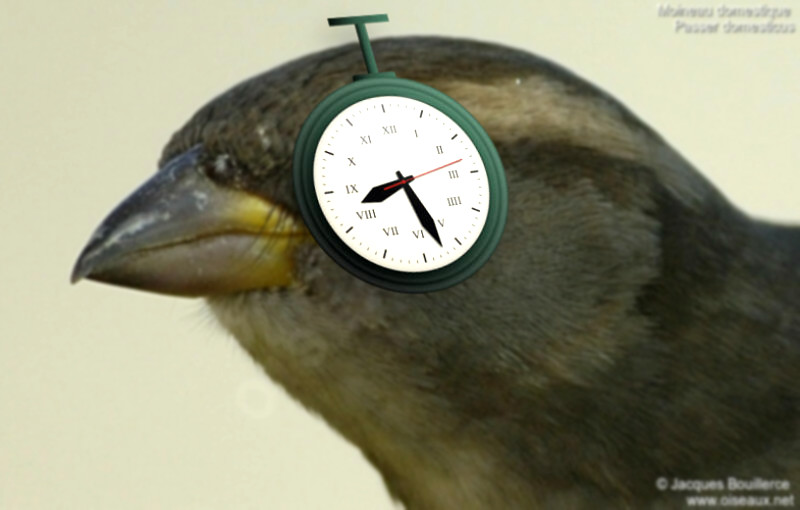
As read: 8.27.13
